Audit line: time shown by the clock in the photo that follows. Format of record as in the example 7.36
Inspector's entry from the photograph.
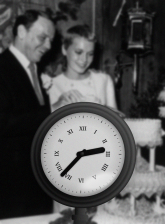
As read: 2.37
